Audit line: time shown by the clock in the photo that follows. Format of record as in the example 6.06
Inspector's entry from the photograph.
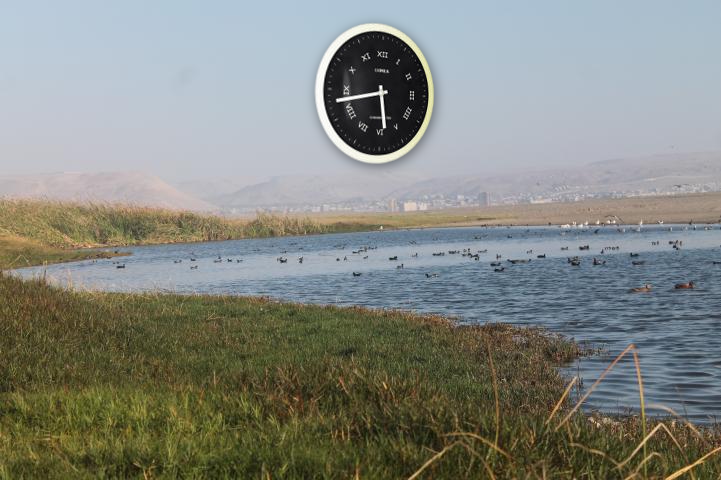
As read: 5.43
